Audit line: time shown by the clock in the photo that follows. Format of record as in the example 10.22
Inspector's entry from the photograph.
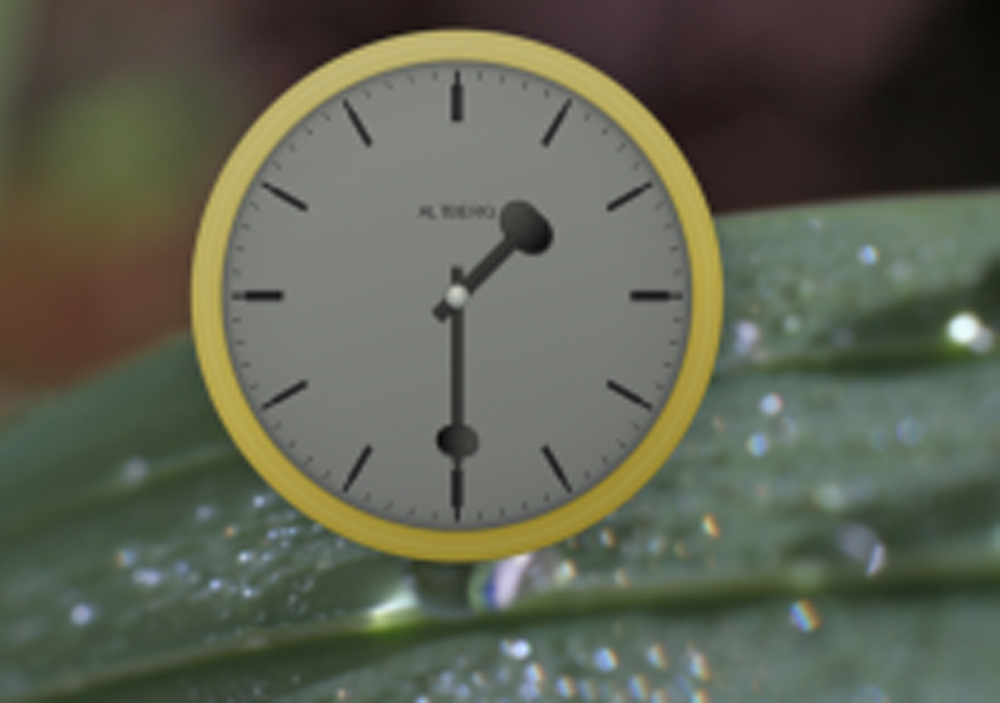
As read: 1.30
